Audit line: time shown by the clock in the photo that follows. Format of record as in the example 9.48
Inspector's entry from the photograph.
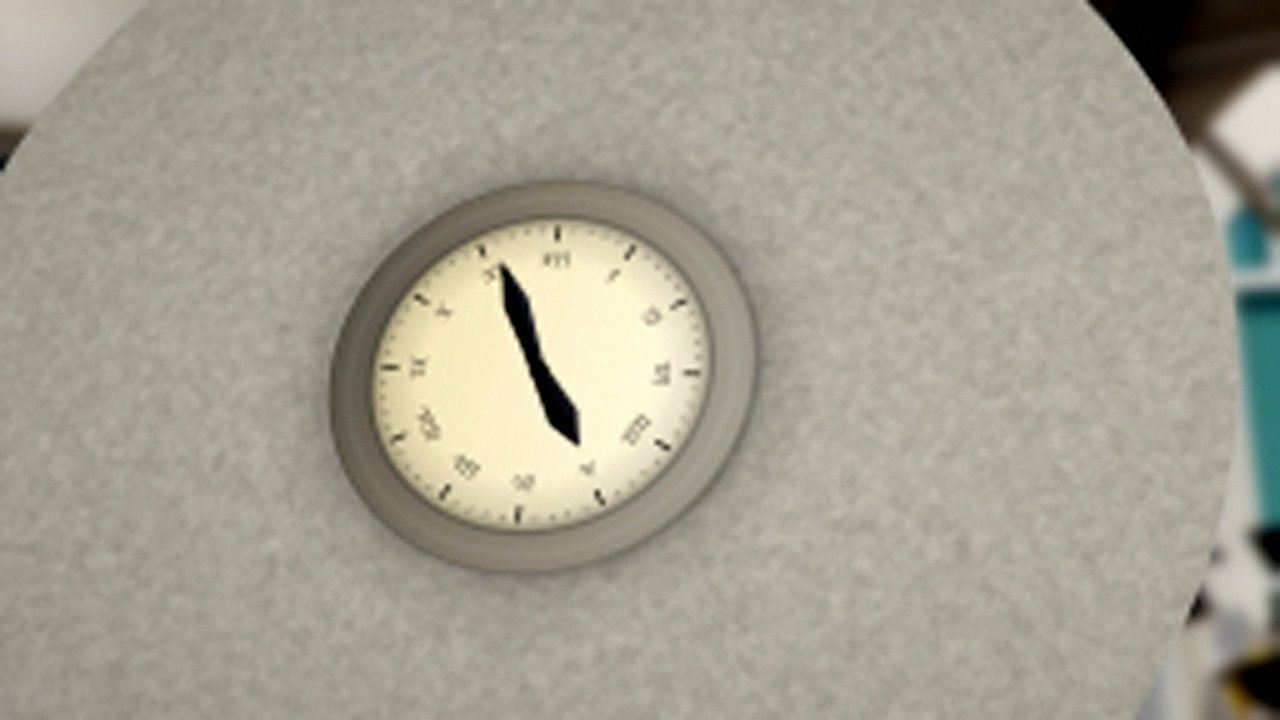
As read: 4.56
